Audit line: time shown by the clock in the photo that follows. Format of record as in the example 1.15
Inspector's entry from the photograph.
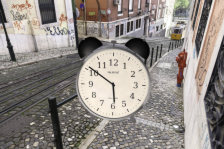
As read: 5.51
